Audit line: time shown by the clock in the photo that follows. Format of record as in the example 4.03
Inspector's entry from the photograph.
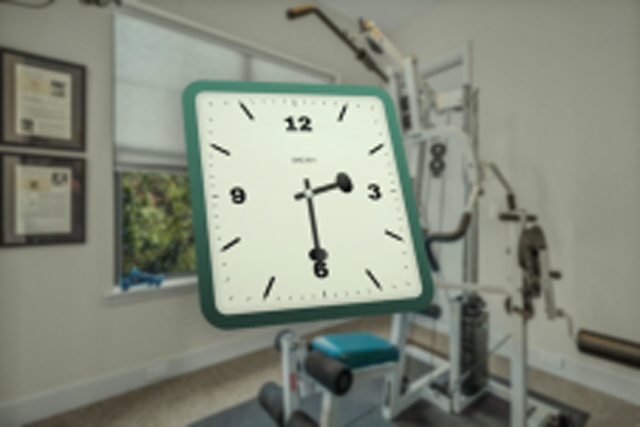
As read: 2.30
